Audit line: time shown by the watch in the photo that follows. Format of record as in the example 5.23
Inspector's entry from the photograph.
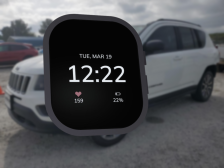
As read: 12.22
